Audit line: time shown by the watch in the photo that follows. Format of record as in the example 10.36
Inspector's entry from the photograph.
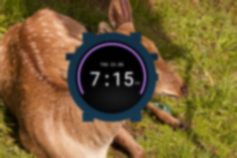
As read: 7.15
